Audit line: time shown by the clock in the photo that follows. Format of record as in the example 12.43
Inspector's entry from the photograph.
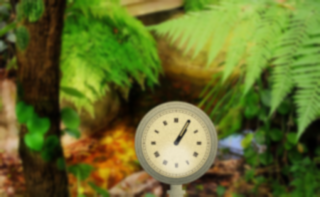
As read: 1.05
